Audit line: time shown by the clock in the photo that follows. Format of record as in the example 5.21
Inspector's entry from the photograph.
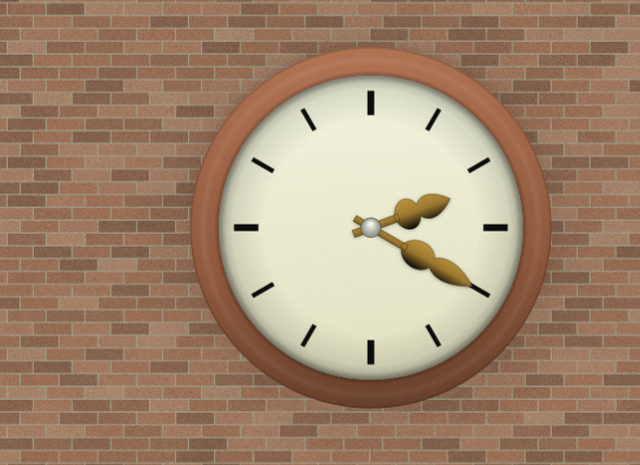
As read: 2.20
